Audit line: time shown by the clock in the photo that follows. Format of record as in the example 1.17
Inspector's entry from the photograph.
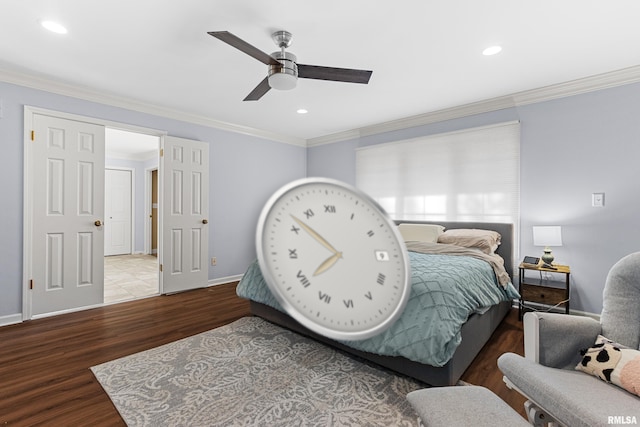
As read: 7.52
